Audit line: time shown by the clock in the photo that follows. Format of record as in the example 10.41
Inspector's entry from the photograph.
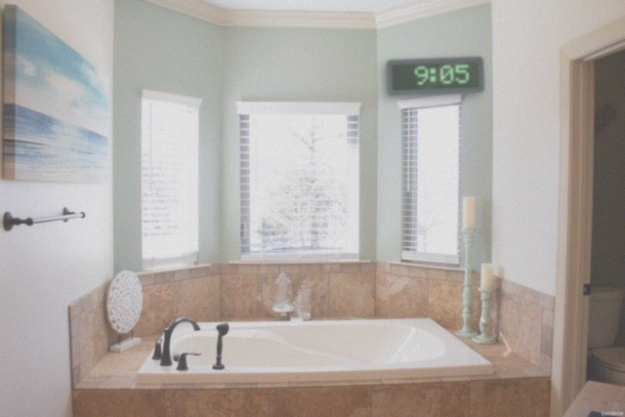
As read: 9.05
